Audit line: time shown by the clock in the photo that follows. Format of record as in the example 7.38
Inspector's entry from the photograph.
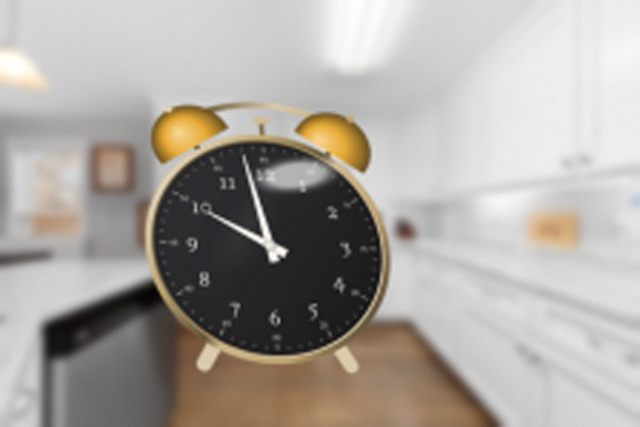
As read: 9.58
